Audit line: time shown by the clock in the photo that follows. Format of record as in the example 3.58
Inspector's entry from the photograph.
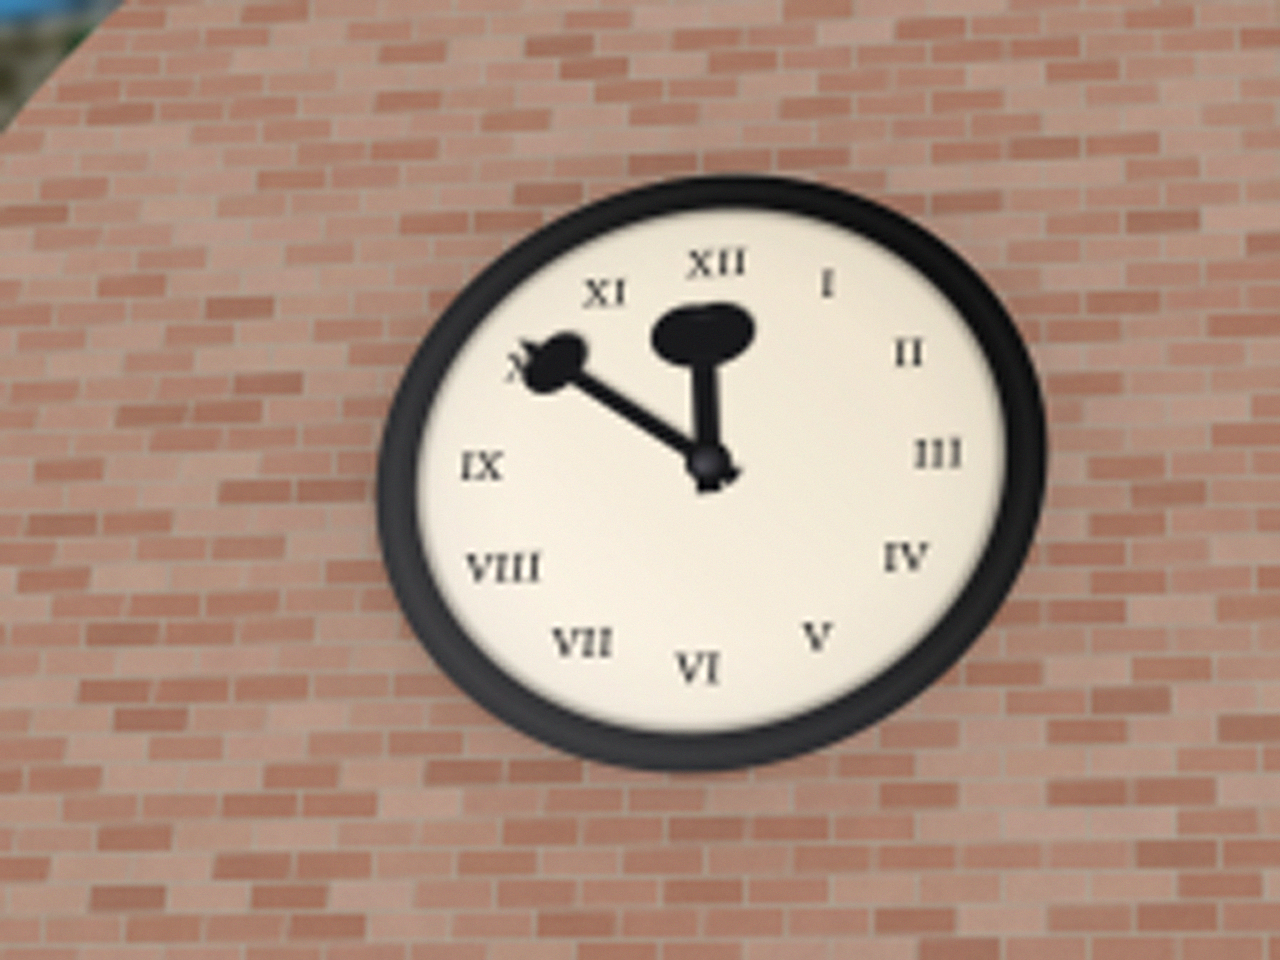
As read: 11.51
